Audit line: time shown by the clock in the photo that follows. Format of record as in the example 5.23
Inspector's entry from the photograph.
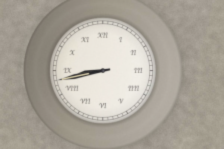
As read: 8.43
